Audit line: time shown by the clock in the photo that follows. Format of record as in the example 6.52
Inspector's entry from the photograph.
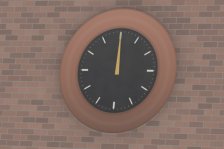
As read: 12.00
